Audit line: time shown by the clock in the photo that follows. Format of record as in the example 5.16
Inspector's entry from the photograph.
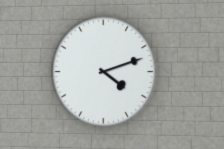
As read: 4.12
